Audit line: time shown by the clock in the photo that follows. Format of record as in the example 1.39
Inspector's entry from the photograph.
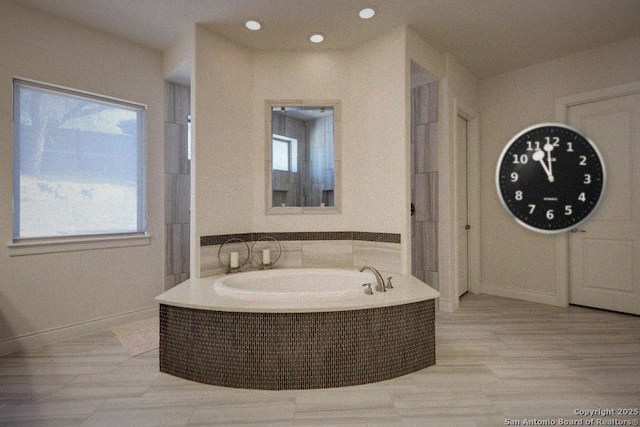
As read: 10.59
